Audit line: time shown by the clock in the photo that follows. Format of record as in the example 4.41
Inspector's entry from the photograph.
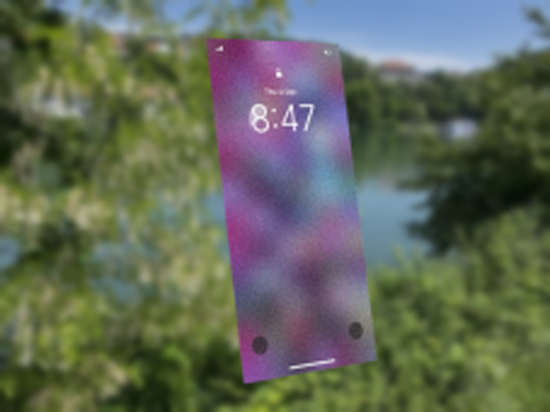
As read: 8.47
